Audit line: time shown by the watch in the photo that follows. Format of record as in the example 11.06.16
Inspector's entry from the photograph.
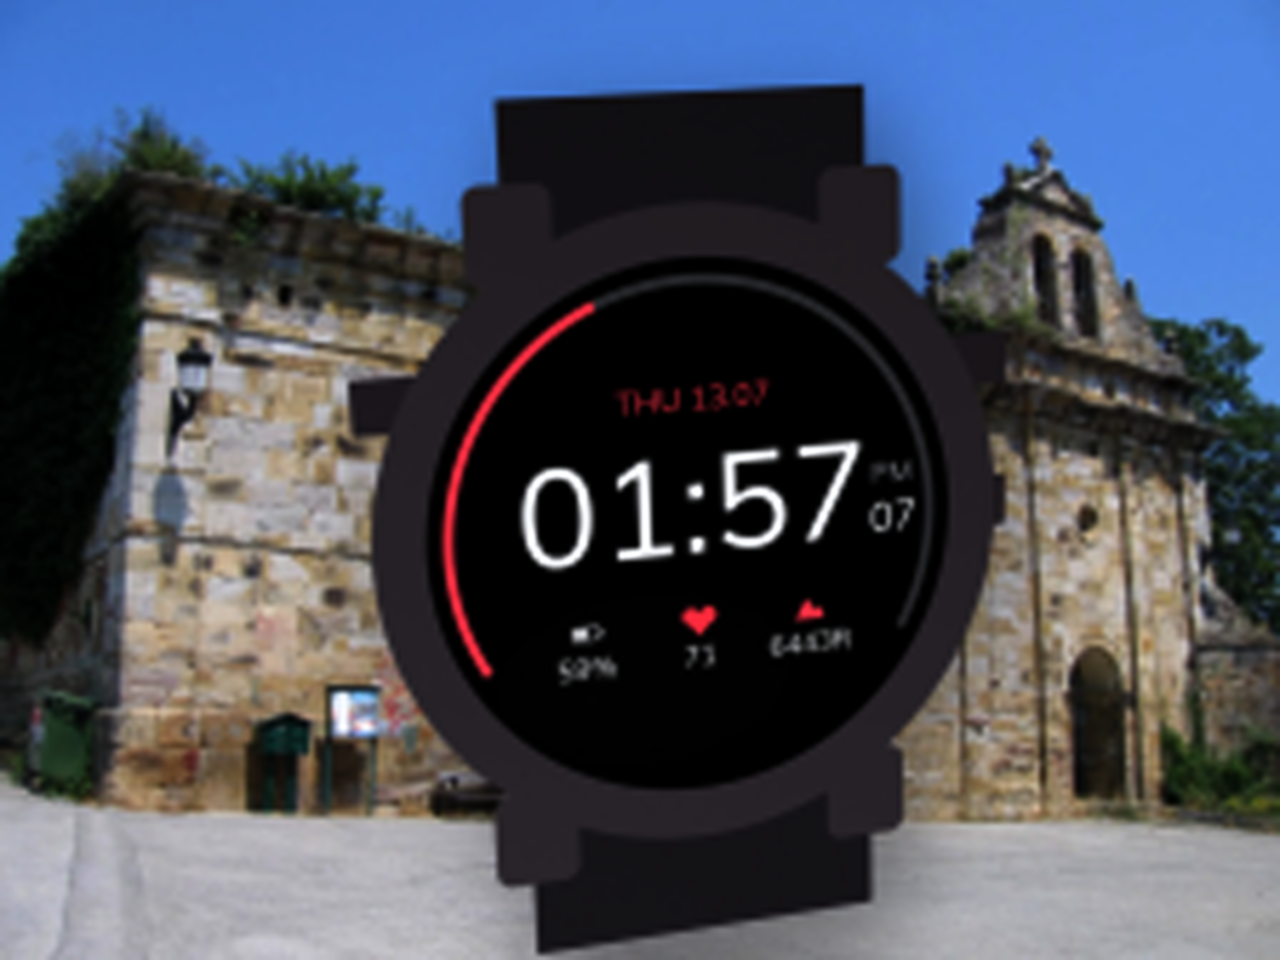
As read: 1.57.07
